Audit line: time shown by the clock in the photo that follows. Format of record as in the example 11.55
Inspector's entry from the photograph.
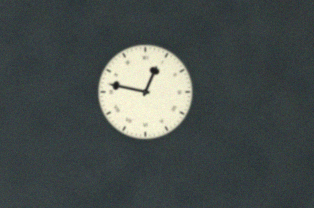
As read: 12.47
